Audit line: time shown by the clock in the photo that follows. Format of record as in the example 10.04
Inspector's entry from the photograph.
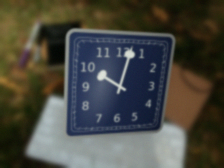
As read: 10.02
